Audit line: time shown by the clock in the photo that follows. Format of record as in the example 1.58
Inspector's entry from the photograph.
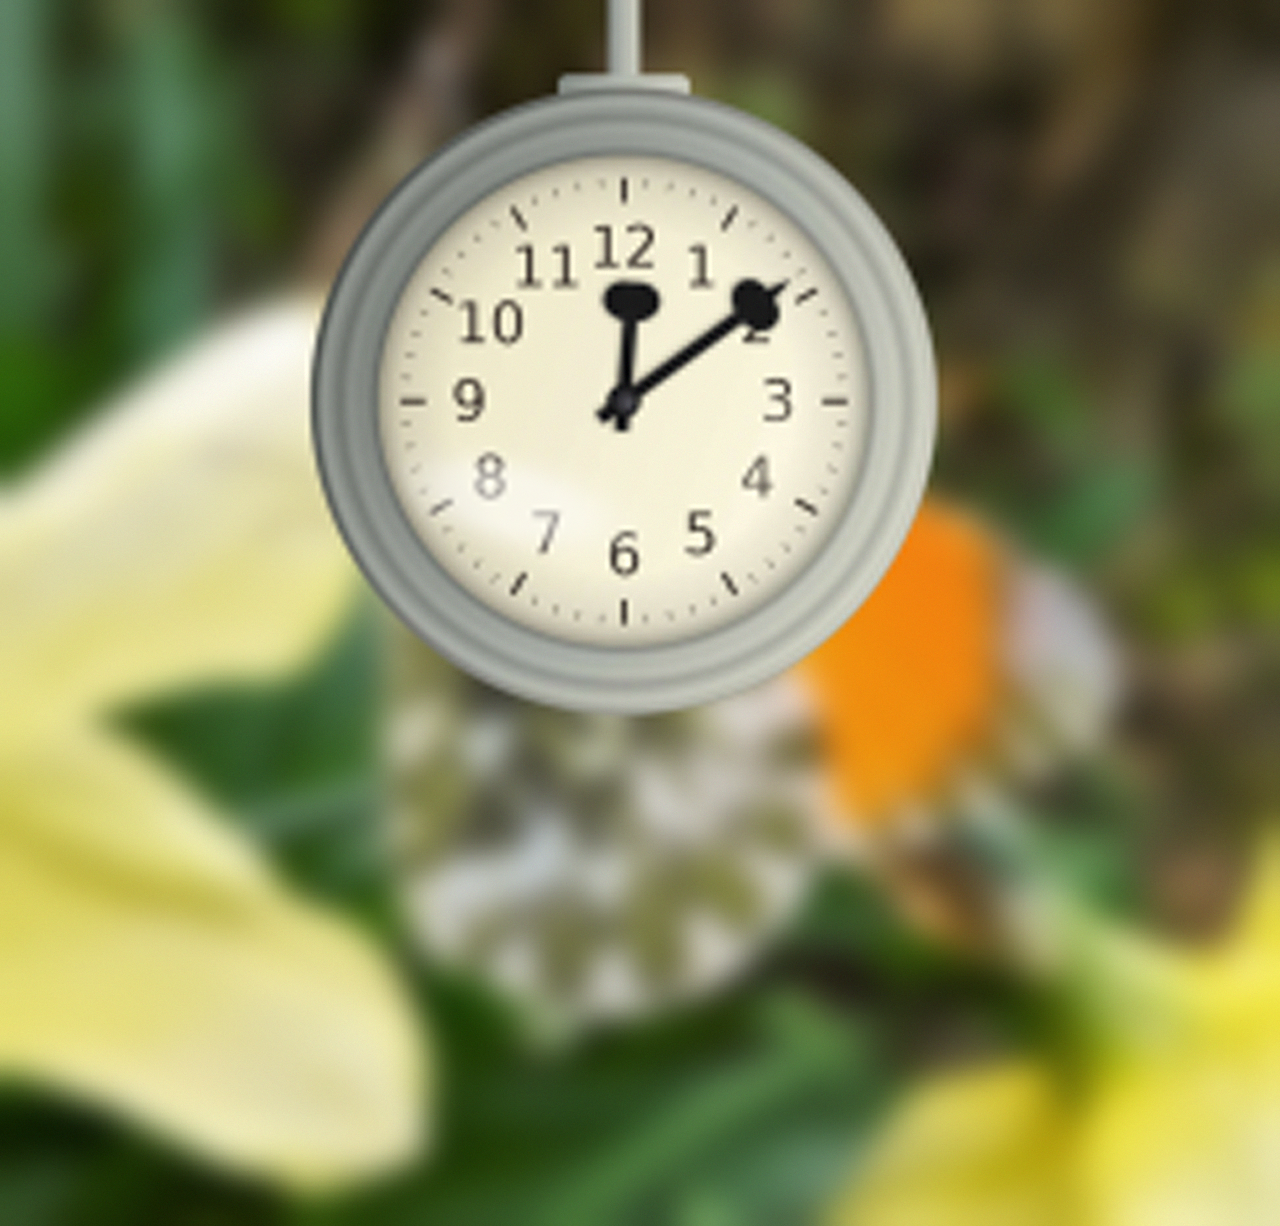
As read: 12.09
